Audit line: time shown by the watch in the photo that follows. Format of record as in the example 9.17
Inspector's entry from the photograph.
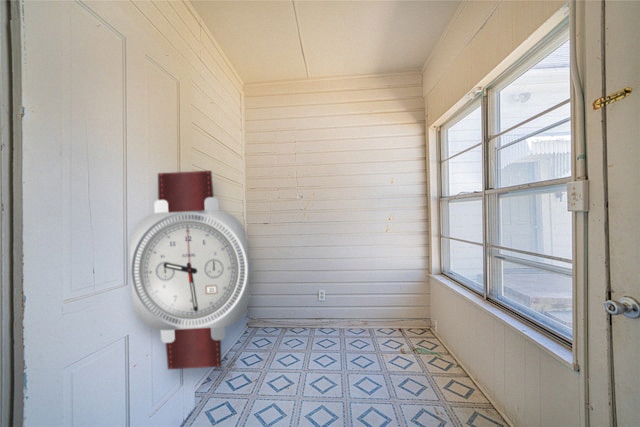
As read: 9.29
